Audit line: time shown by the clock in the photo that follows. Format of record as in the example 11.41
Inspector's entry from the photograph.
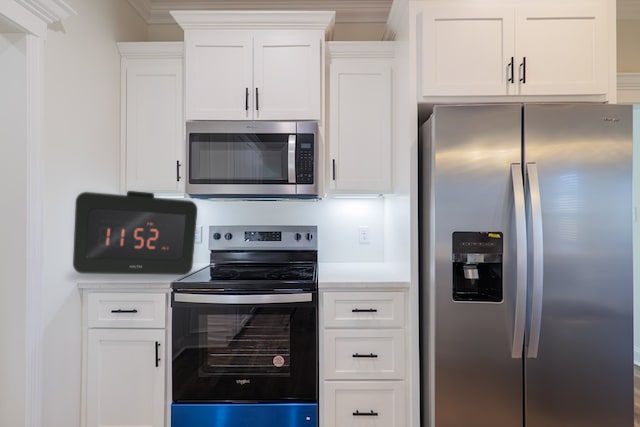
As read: 11.52
